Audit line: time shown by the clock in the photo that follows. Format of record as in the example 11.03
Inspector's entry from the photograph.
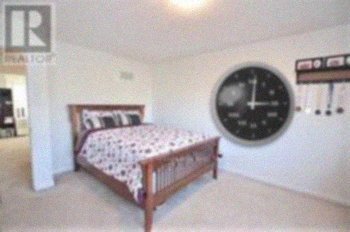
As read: 3.01
